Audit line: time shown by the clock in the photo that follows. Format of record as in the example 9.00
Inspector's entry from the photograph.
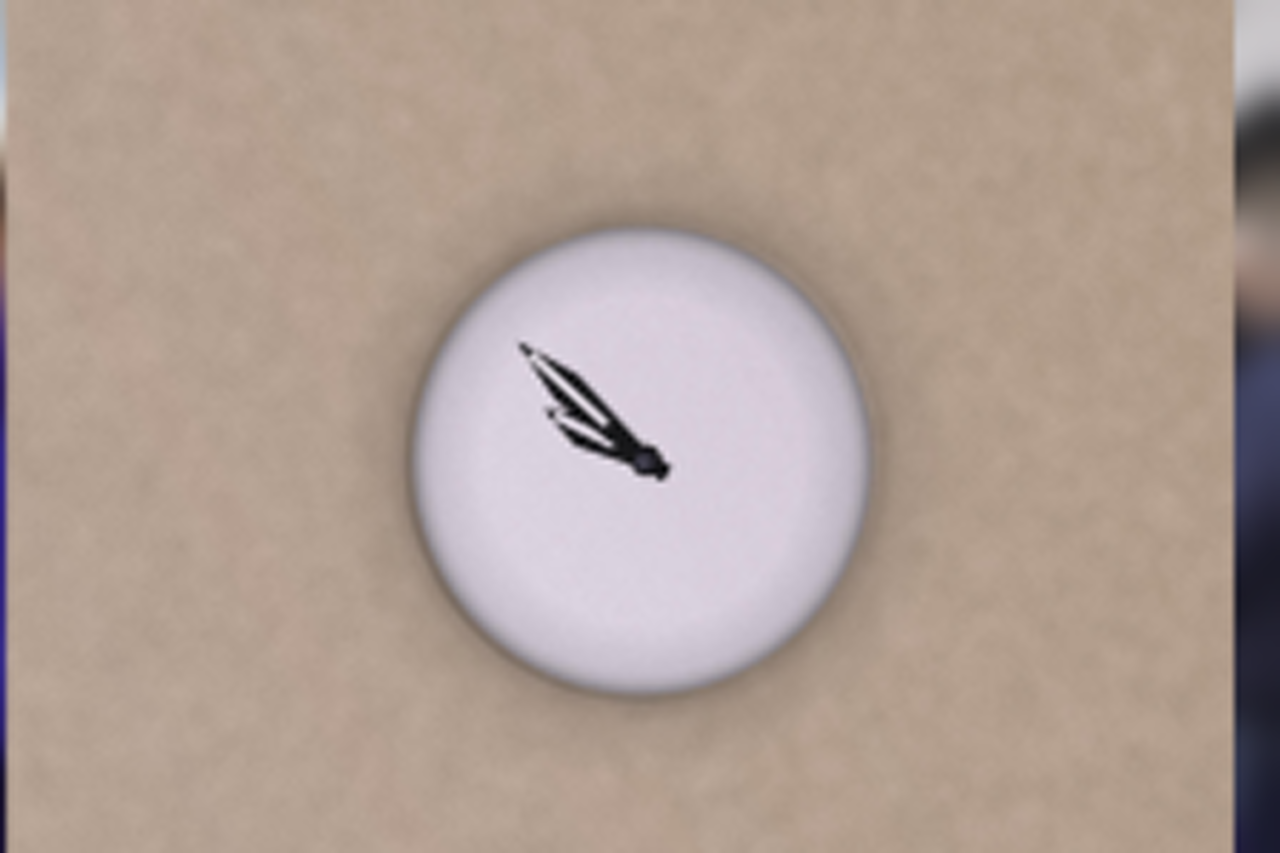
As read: 9.52
